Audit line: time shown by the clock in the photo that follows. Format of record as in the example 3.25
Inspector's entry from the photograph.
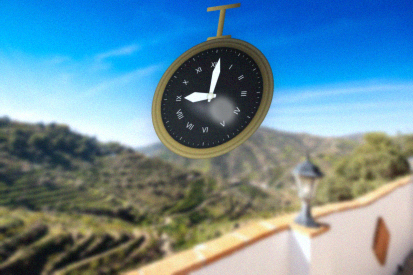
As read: 9.01
